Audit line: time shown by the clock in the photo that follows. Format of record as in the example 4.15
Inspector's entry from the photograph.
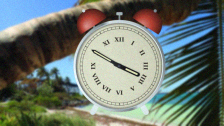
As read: 3.50
